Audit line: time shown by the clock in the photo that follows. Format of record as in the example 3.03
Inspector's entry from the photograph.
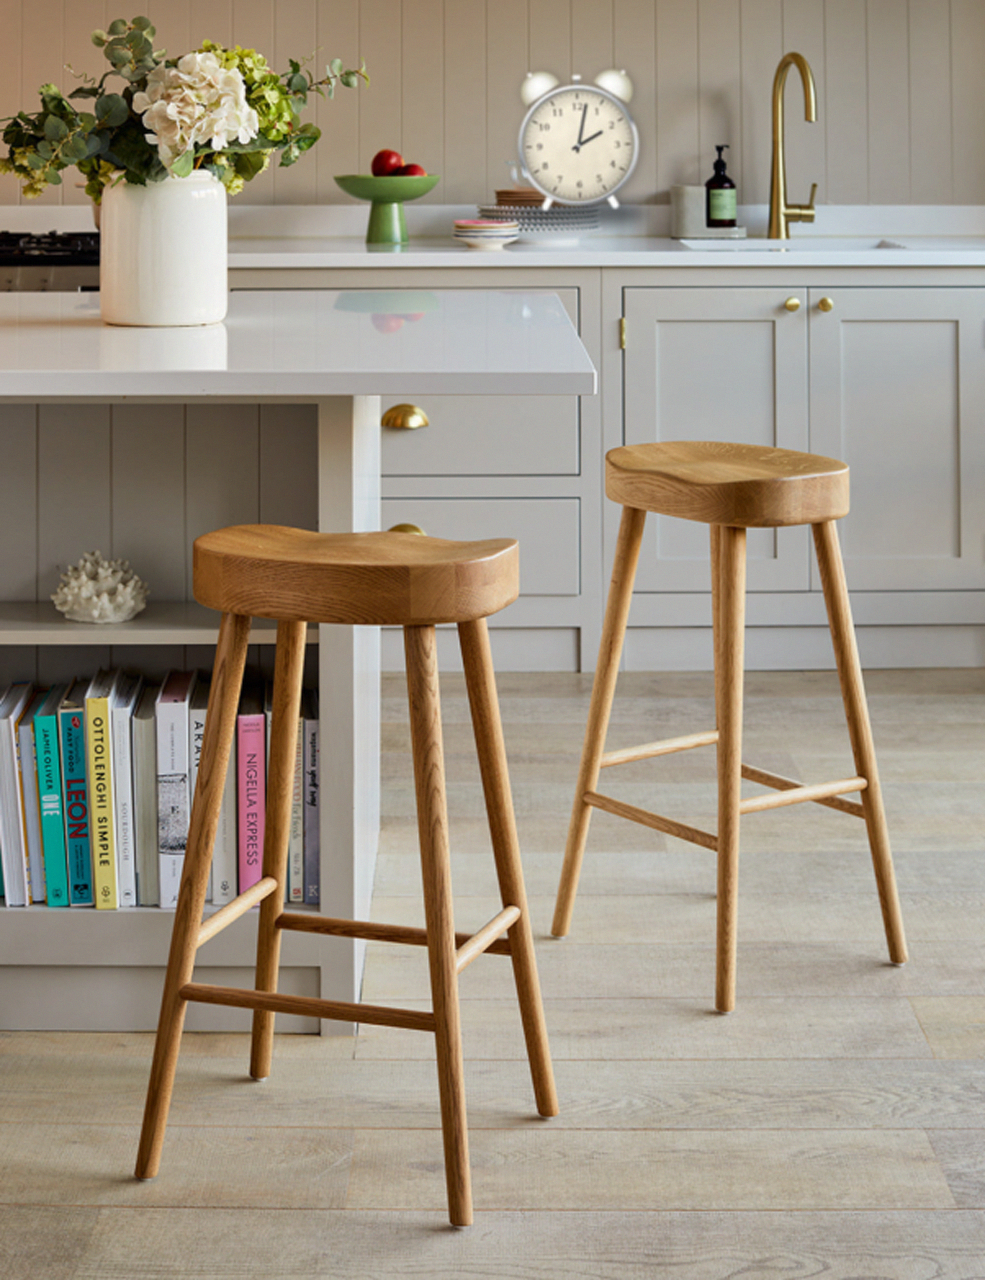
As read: 2.02
